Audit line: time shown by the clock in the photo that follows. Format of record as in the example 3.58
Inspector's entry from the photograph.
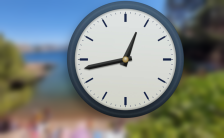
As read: 12.43
